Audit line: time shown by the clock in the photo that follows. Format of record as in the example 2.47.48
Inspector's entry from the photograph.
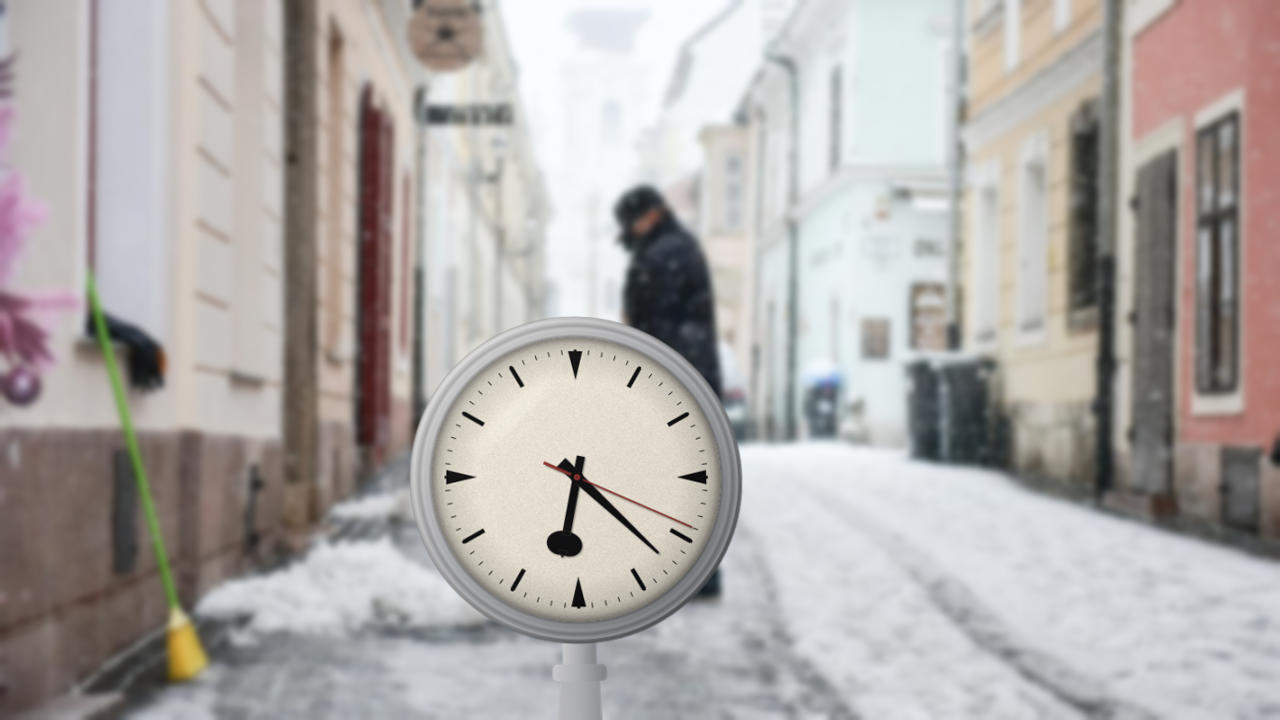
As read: 6.22.19
